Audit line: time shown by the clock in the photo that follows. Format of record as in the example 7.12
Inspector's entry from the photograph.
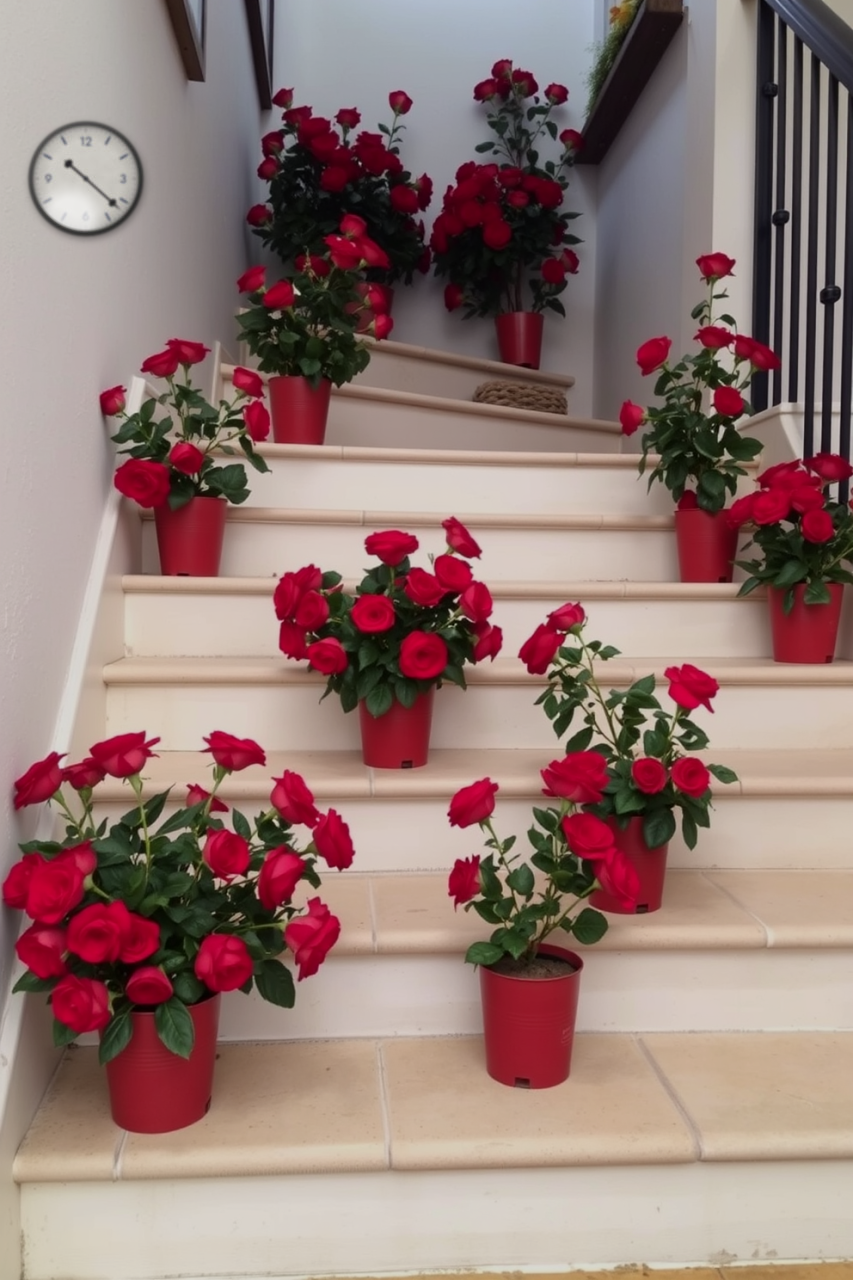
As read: 10.22
